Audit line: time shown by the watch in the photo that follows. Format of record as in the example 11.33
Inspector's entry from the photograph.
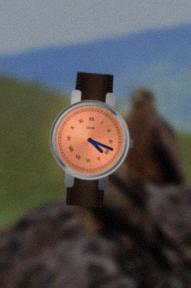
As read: 4.18
